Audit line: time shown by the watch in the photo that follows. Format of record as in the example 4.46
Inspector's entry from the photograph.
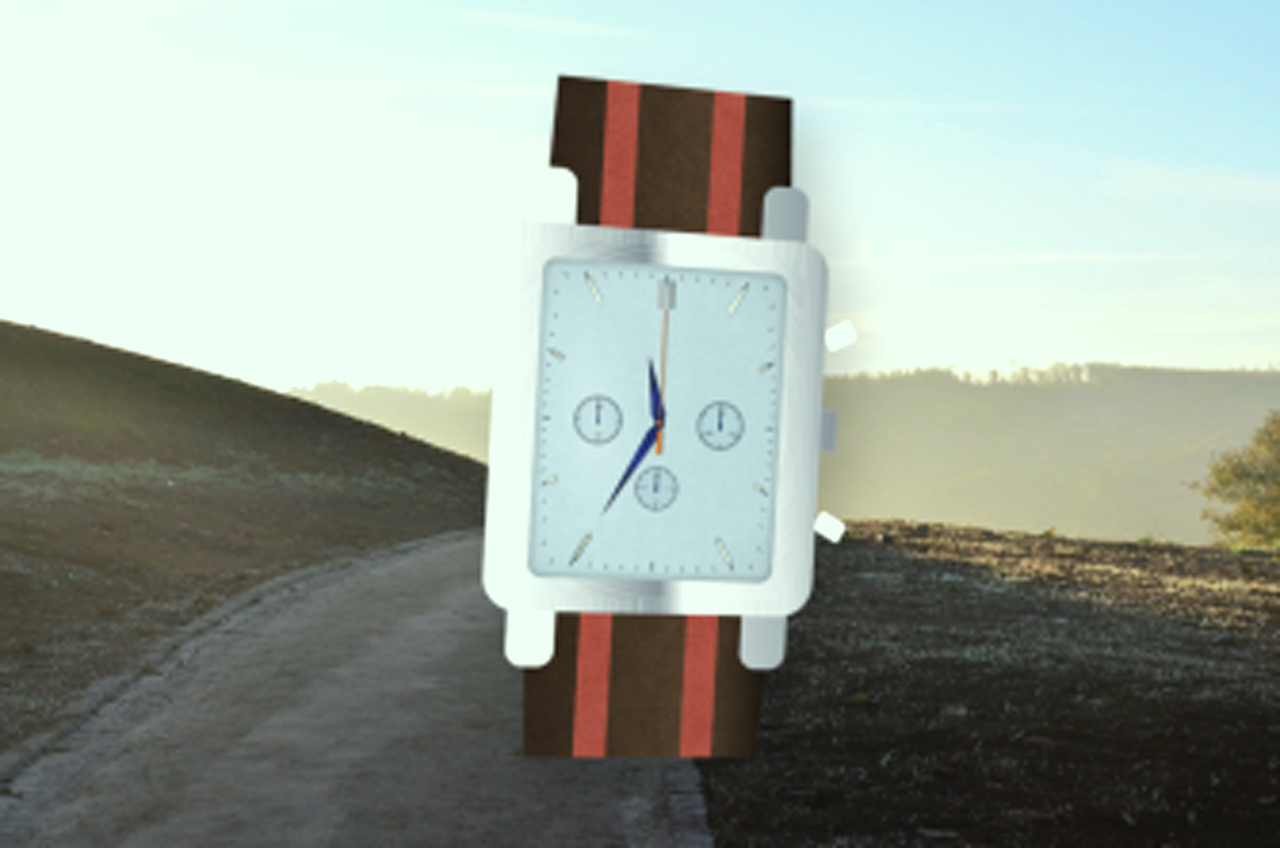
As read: 11.35
